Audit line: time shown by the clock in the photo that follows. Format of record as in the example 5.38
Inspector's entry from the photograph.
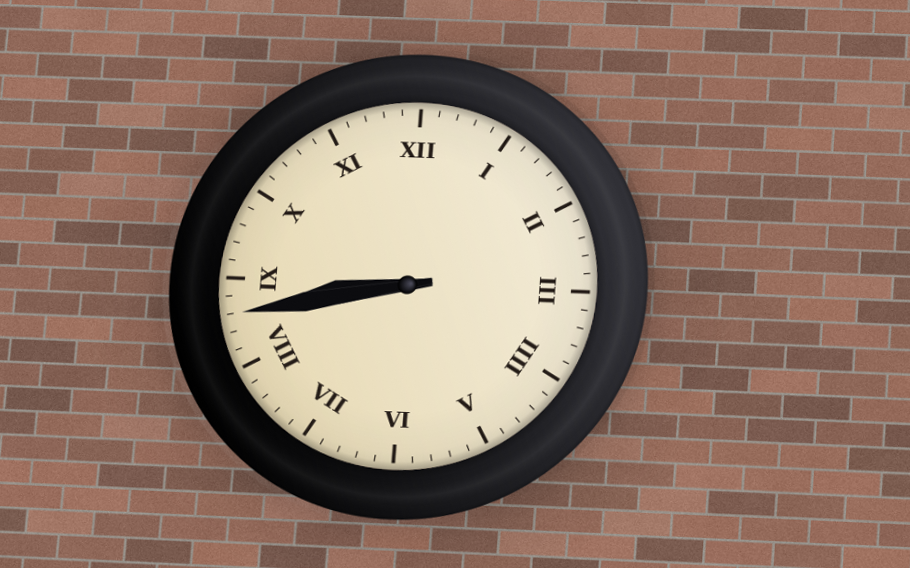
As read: 8.43
